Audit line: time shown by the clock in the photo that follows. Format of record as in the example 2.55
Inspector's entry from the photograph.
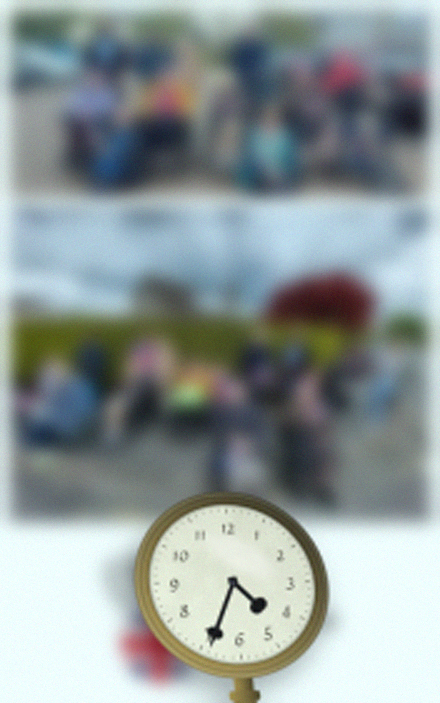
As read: 4.34
